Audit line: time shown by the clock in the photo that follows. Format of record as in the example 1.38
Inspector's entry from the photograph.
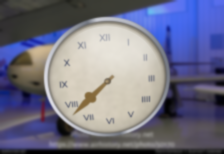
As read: 7.38
